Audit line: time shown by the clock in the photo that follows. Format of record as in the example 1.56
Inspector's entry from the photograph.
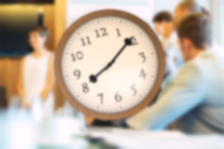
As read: 8.09
